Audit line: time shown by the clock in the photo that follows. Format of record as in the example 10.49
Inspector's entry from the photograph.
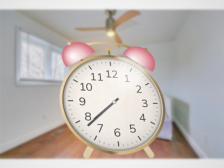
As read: 7.38
